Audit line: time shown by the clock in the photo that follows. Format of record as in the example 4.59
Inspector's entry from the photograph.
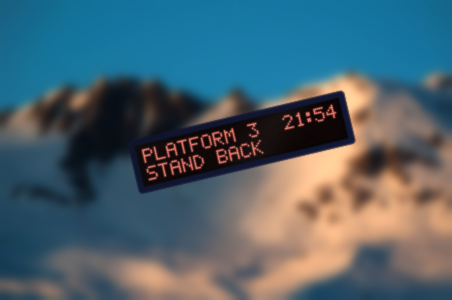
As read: 21.54
